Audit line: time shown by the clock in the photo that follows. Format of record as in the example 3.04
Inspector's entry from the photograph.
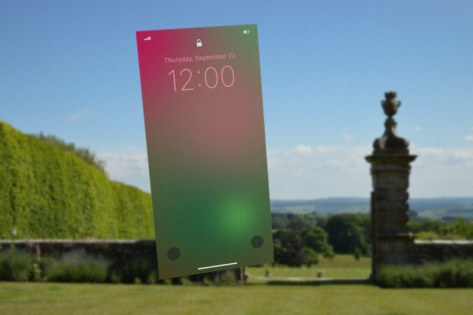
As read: 12.00
